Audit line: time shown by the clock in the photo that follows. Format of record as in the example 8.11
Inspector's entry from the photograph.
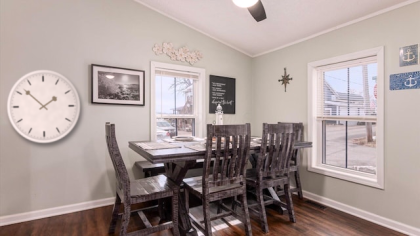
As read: 1.52
